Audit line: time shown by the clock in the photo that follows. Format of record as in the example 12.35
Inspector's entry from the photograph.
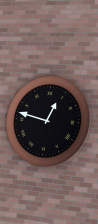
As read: 12.47
